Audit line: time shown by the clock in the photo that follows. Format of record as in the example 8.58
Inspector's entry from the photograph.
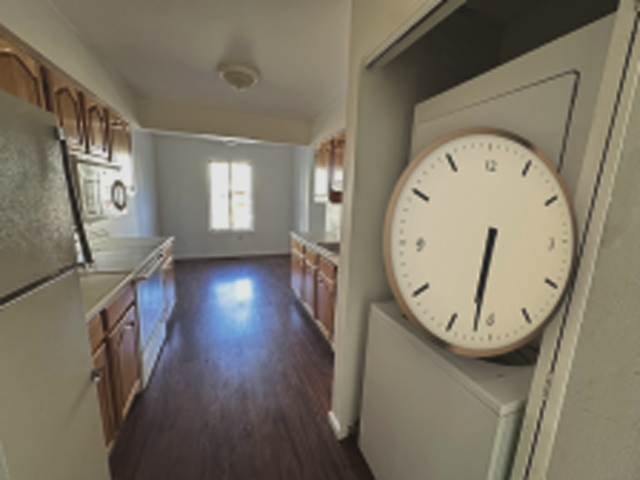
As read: 6.32
